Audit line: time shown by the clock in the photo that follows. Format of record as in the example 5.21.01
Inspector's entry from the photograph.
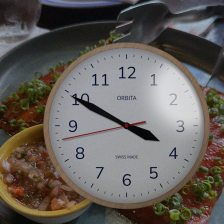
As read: 3.49.43
